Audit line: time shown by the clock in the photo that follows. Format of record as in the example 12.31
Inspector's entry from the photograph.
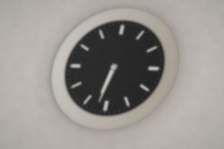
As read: 6.32
